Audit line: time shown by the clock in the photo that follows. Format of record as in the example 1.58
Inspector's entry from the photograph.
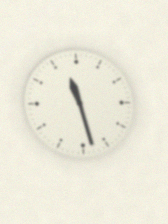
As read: 11.28
